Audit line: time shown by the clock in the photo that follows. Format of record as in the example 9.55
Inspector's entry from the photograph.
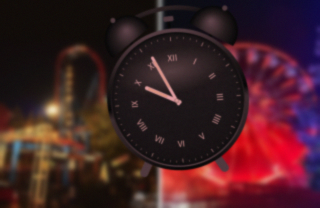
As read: 9.56
